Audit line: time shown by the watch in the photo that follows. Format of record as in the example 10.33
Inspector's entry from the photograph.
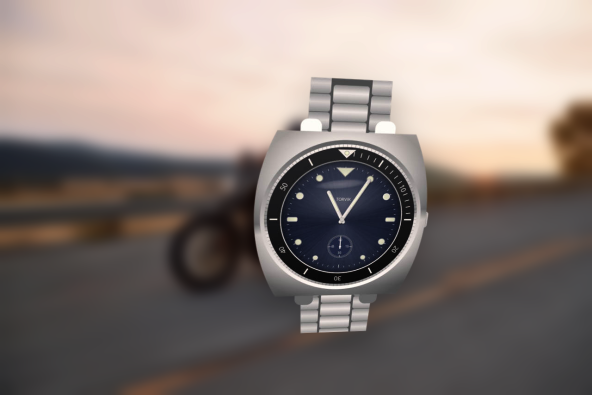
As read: 11.05
